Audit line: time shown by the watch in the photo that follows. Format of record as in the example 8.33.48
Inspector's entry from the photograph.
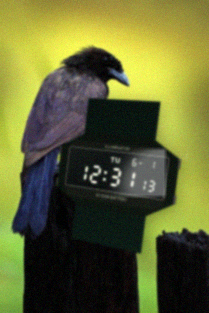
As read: 12.31.13
